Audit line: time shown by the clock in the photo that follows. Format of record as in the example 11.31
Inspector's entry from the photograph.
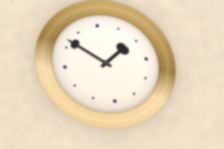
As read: 1.52
